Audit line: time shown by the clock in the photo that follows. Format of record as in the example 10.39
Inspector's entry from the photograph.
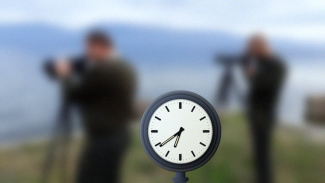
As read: 6.39
